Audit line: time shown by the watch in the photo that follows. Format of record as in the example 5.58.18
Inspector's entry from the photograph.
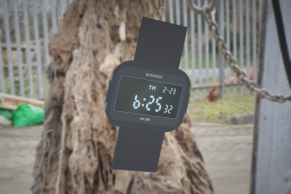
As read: 6.25.32
